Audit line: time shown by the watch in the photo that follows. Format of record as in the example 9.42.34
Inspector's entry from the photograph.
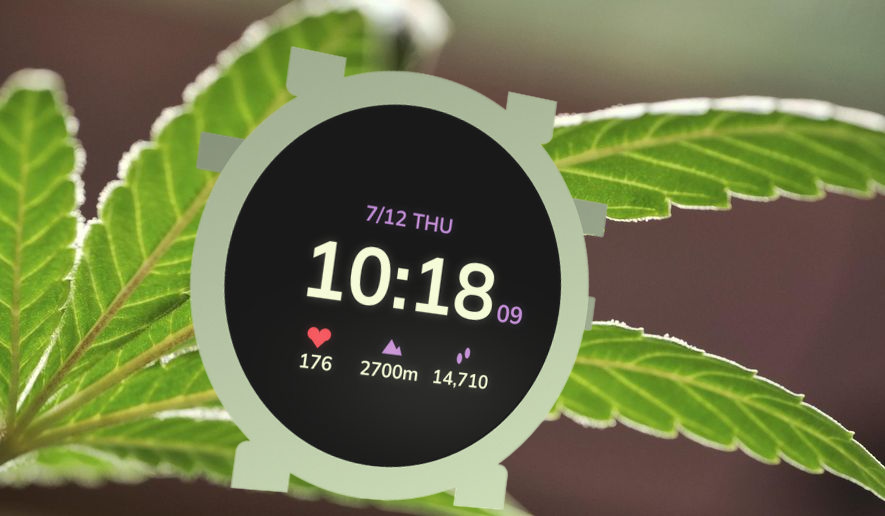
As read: 10.18.09
